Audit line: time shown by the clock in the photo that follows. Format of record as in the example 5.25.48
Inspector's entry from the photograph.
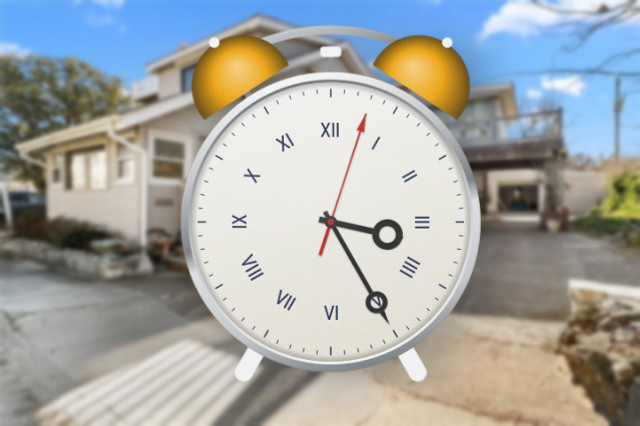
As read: 3.25.03
